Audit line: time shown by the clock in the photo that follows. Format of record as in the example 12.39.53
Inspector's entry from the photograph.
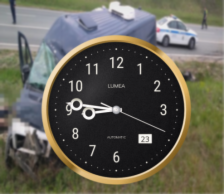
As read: 8.46.19
